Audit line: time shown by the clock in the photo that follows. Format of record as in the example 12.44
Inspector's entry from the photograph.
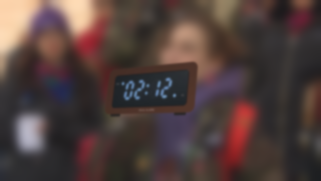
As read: 2.12
